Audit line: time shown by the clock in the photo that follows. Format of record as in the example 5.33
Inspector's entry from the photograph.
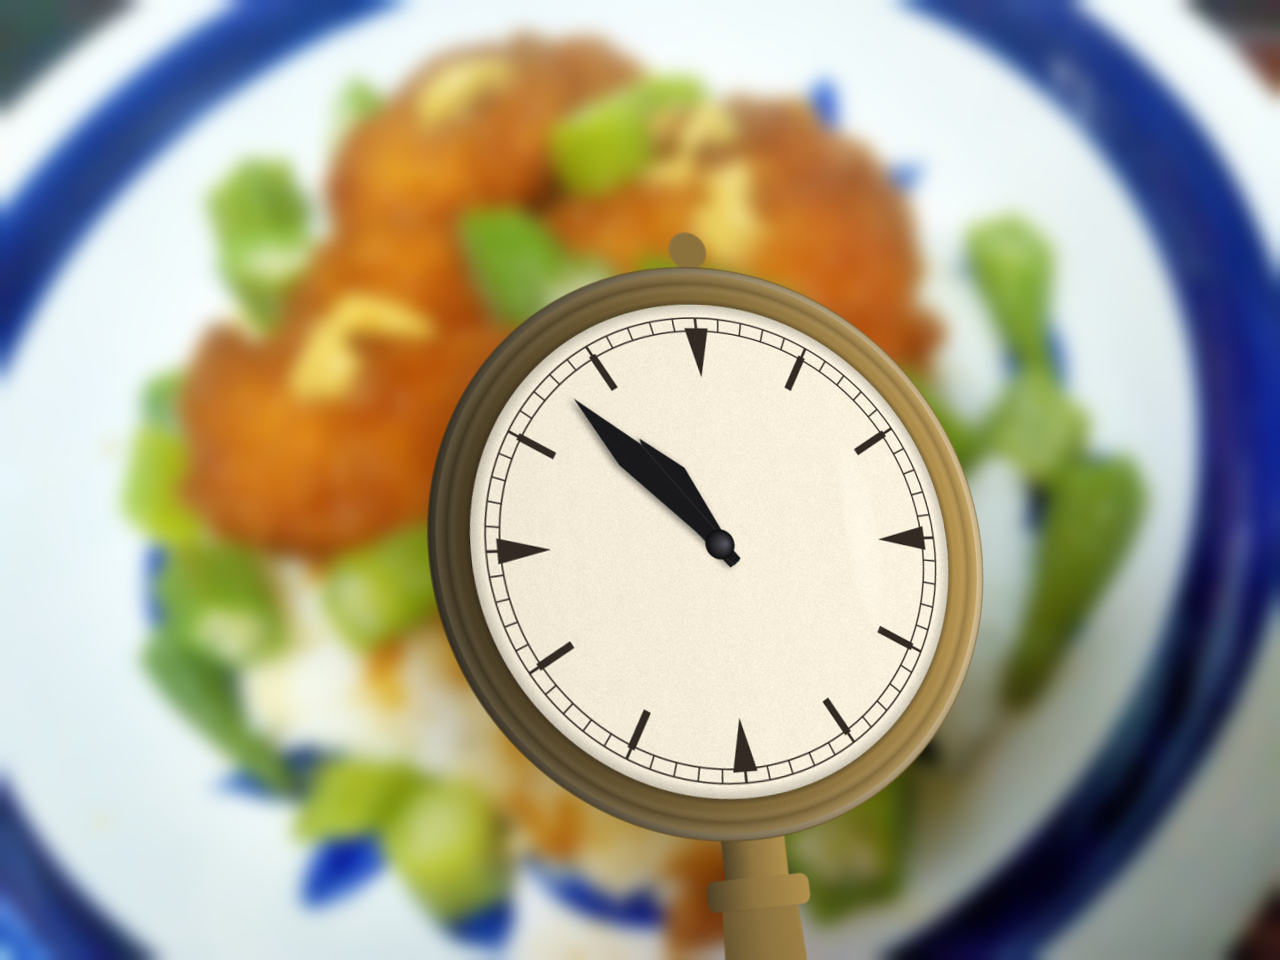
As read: 10.53
